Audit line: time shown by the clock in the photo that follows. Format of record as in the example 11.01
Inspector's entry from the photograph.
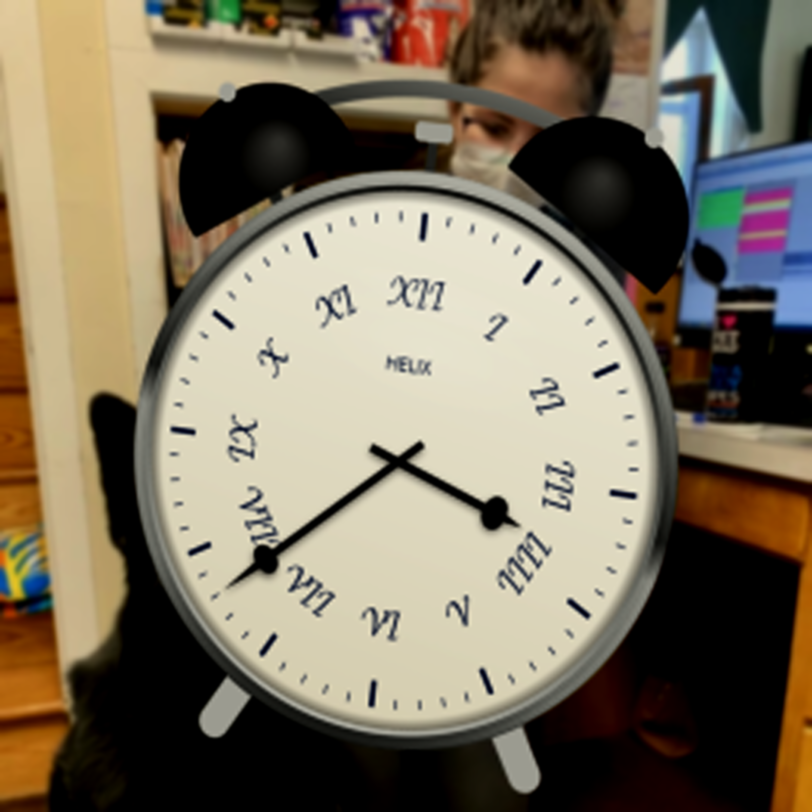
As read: 3.38
